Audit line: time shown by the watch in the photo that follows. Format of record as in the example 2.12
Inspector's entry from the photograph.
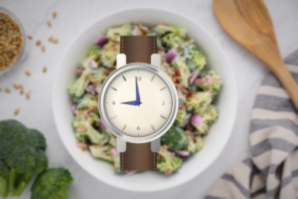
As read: 8.59
